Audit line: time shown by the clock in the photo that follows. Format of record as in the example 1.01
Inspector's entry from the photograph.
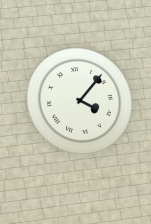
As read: 4.08
